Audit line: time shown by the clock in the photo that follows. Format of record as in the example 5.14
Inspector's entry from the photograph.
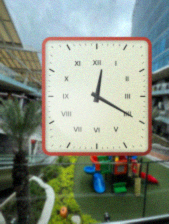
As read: 12.20
